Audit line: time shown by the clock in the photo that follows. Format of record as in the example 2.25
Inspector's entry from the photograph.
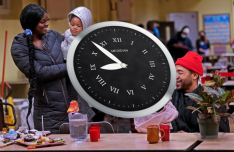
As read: 8.53
